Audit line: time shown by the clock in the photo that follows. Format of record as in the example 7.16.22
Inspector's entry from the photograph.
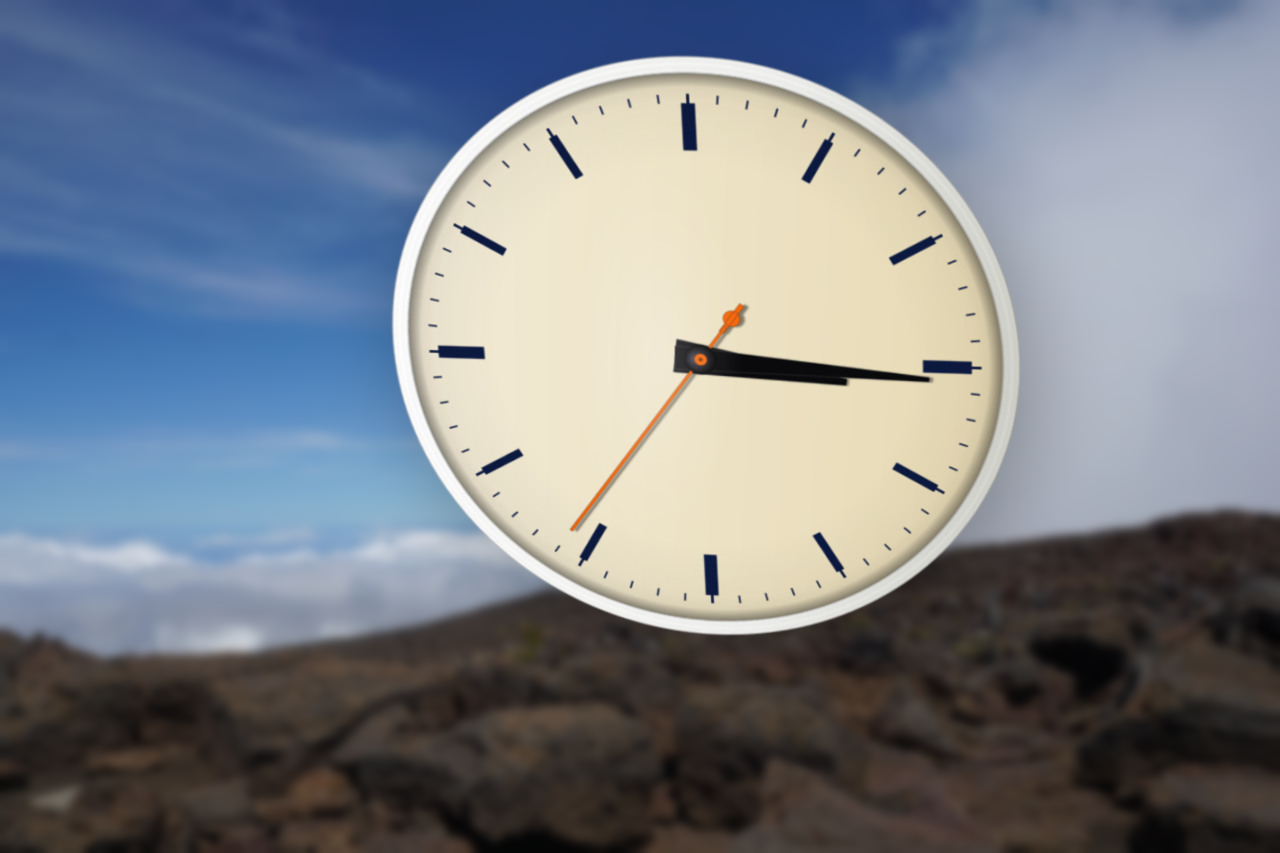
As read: 3.15.36
